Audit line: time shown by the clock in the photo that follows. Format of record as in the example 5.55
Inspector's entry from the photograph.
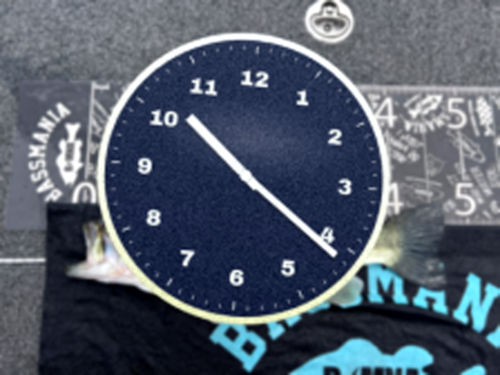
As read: 10.21
